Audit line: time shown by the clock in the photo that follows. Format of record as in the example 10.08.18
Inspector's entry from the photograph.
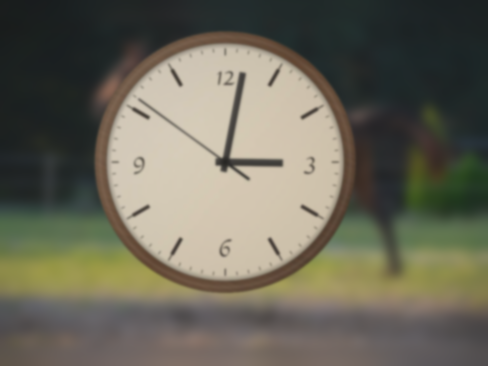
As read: 3.01.51
